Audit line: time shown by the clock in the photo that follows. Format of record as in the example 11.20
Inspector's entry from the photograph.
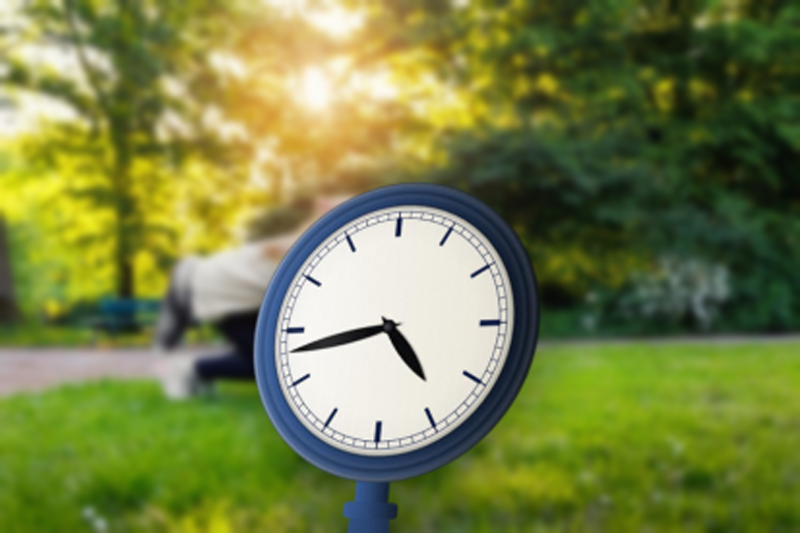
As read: 4.43
